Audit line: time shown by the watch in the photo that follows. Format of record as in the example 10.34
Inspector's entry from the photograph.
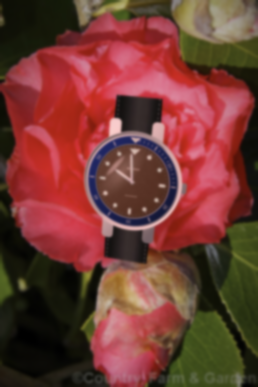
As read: 9.59
